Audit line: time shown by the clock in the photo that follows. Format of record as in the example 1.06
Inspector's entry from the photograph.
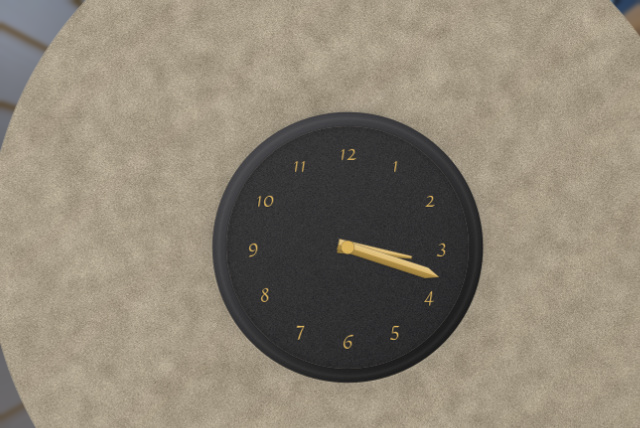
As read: 3.18
